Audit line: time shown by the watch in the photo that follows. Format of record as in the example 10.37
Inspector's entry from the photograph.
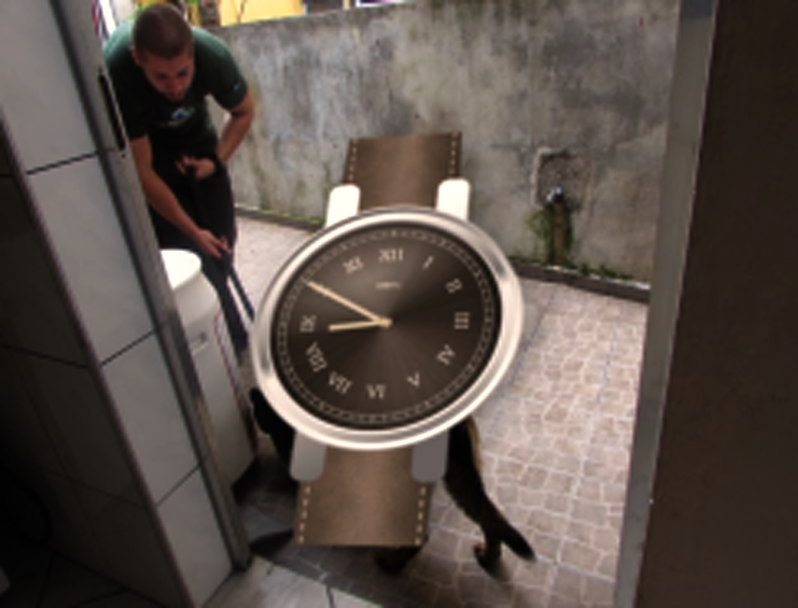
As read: 8.50
